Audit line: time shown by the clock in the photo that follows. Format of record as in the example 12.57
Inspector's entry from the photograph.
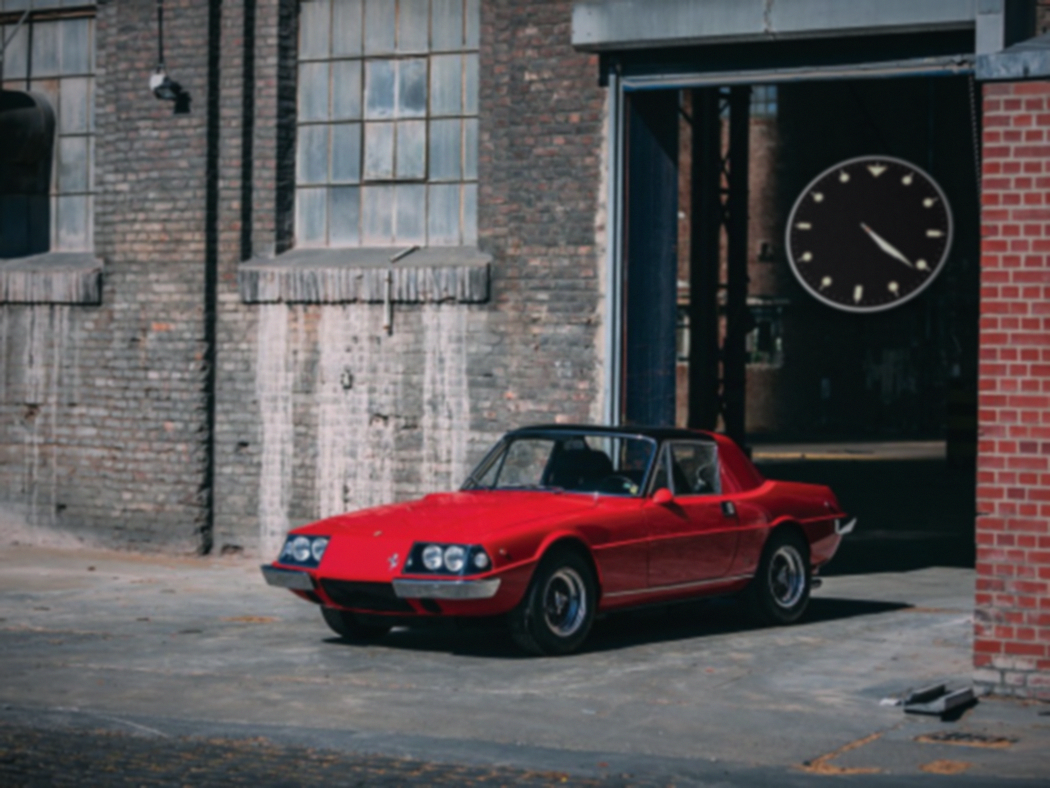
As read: 4.21
